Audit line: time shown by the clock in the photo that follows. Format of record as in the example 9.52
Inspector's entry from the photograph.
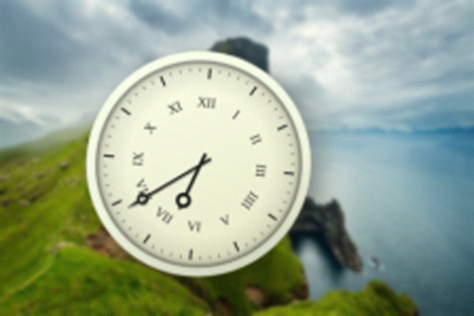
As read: 6.39
